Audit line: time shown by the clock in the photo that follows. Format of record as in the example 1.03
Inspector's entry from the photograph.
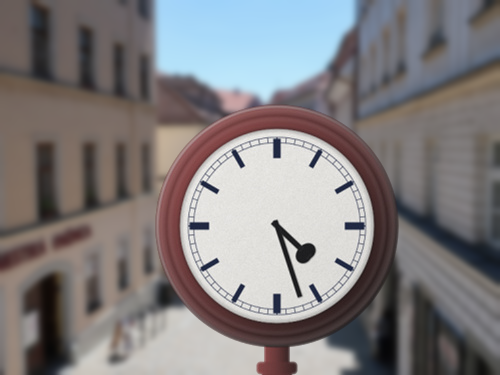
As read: 4.27
